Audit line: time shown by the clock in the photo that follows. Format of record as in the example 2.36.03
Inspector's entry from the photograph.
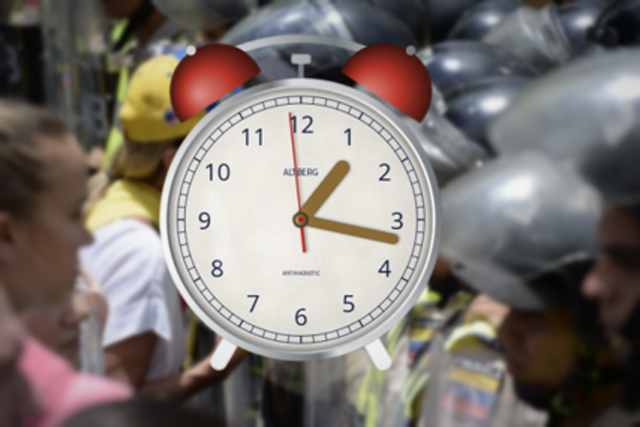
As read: 1.16.59
